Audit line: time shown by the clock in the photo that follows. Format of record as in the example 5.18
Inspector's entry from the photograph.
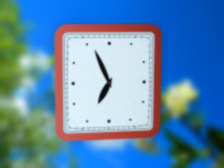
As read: 6.56
